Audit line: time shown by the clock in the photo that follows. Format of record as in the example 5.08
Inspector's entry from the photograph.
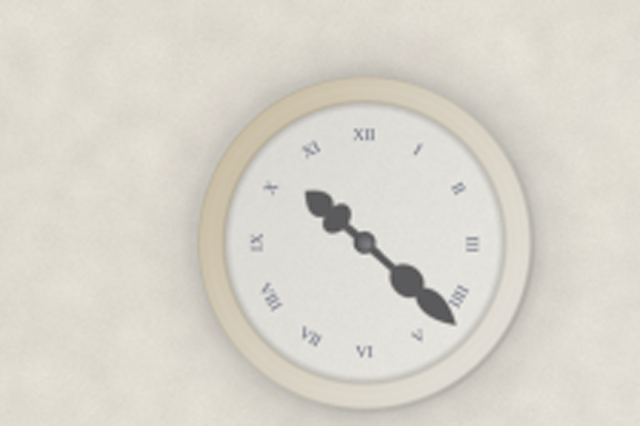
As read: 10.22
